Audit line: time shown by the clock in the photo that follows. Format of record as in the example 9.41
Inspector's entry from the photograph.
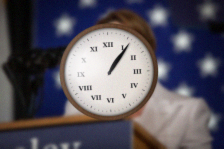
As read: 1.06
